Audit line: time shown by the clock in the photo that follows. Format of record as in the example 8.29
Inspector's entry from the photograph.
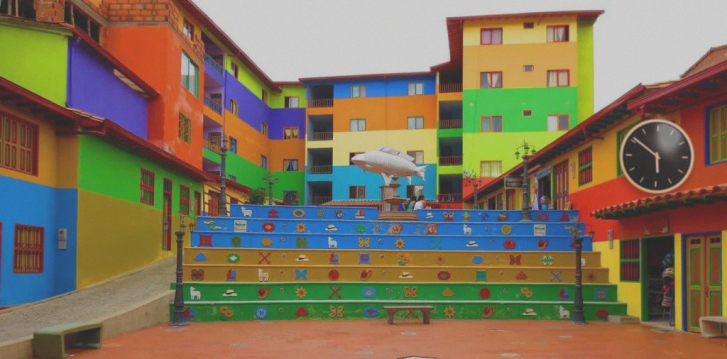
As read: 5.51
